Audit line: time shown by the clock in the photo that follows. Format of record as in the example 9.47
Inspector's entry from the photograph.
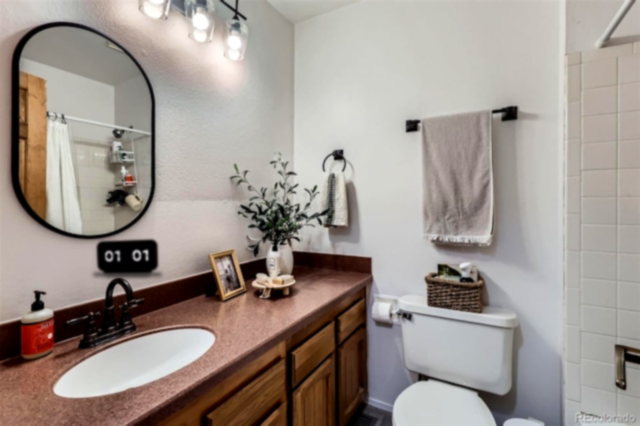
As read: 1.01
